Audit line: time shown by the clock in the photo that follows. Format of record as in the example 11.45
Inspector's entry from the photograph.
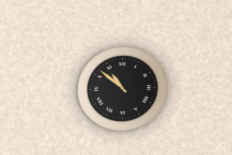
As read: 10.52
